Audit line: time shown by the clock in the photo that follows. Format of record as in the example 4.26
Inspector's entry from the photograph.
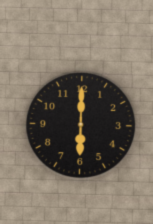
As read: 6.00
